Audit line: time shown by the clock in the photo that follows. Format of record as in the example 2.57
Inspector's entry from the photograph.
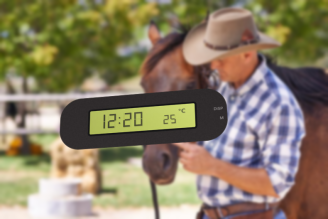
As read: 12.20
